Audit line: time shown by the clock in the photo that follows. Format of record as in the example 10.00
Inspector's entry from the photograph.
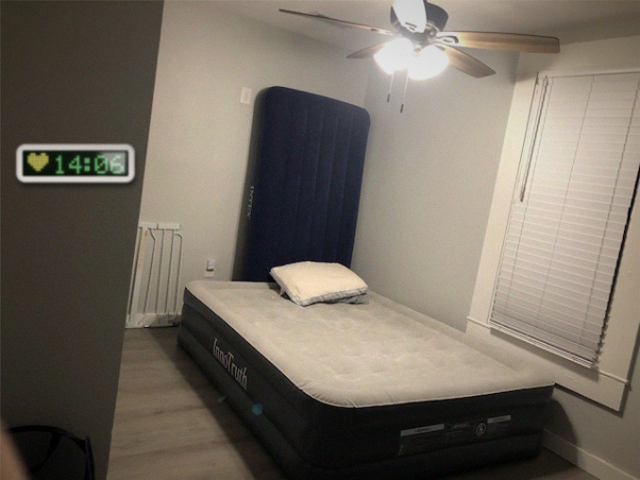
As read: 14.06
